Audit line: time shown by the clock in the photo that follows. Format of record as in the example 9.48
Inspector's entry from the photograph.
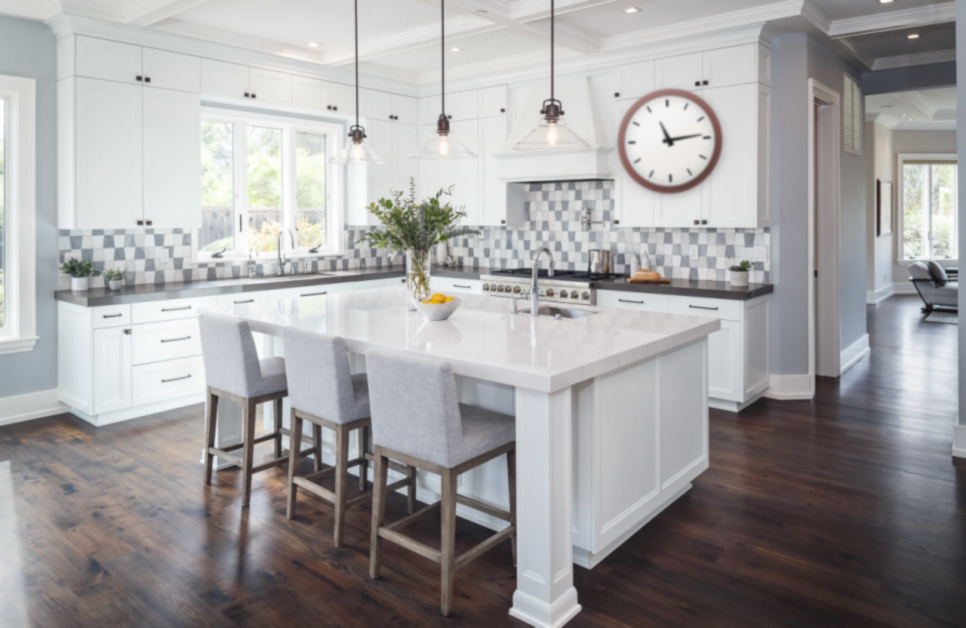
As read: 11.14
